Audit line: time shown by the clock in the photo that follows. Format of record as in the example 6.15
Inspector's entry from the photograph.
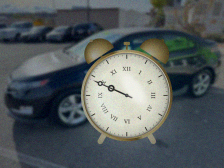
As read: 9.49
